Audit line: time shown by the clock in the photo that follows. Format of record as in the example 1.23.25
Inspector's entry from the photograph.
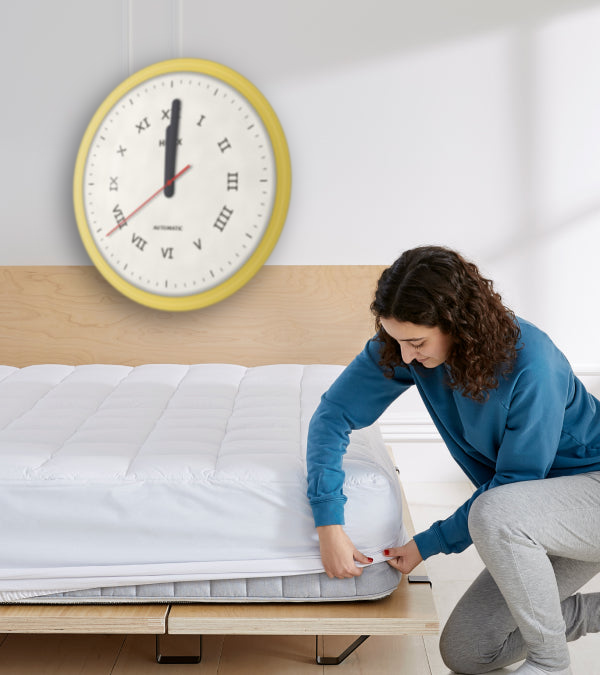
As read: 12.00.39
